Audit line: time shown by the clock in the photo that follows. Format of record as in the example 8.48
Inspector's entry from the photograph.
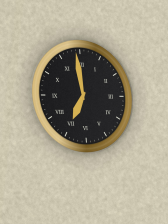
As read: 6.59
